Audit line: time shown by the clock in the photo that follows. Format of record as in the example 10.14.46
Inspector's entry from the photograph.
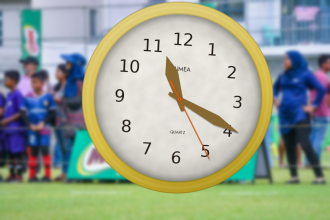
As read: 11.19.25
